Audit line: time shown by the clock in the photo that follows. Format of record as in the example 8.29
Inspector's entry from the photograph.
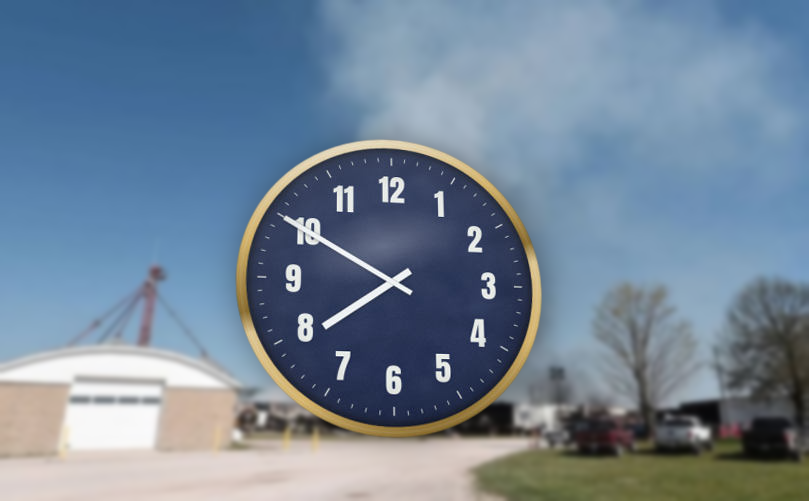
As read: 7.50
